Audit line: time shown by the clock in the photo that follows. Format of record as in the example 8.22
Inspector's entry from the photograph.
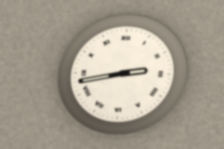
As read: 2.43
